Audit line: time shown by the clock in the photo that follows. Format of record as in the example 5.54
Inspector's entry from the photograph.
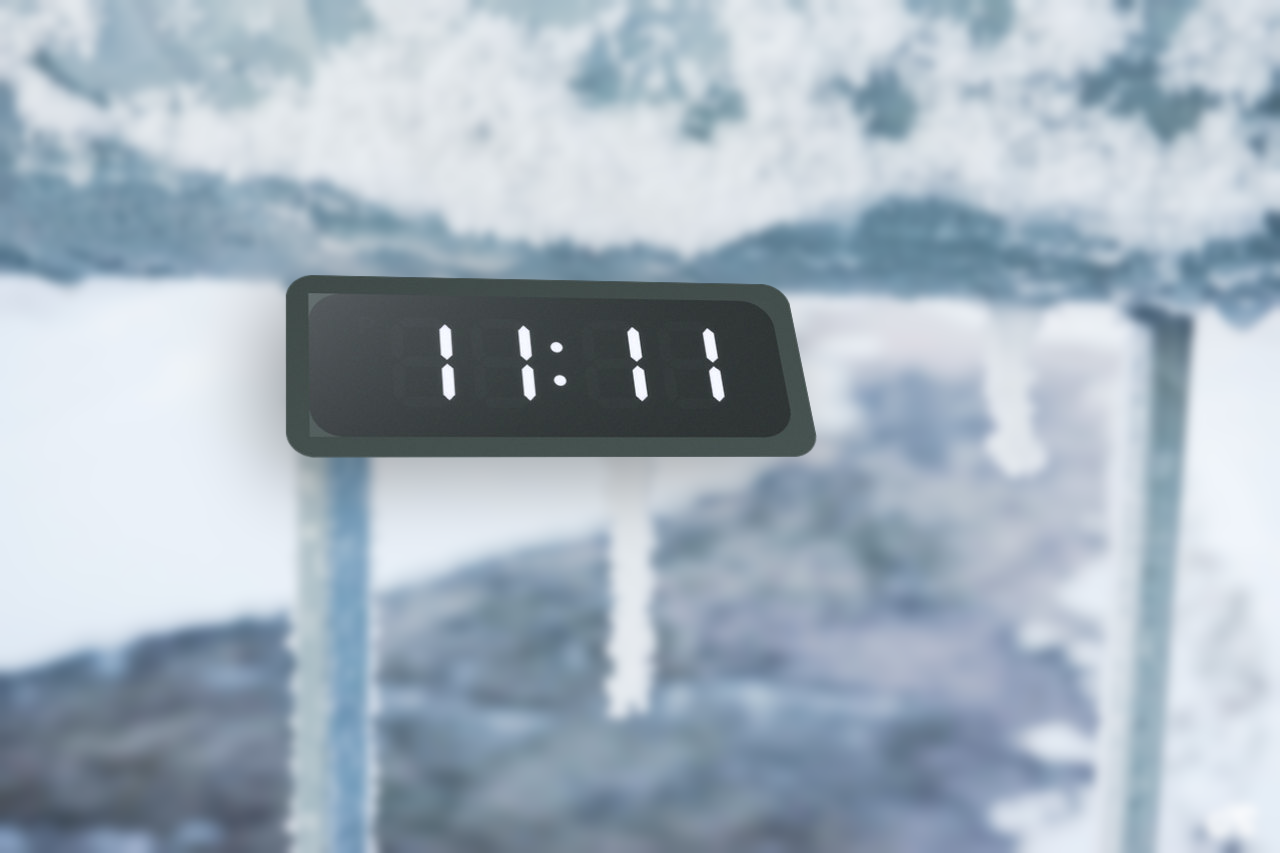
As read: 11.11
